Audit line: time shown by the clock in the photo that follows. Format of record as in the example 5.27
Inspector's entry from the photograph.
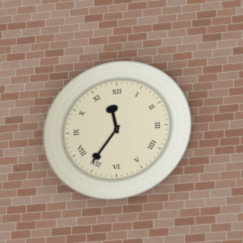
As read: 11.36
